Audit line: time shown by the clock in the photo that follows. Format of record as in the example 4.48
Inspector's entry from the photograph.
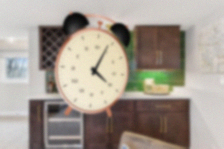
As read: 4.04
